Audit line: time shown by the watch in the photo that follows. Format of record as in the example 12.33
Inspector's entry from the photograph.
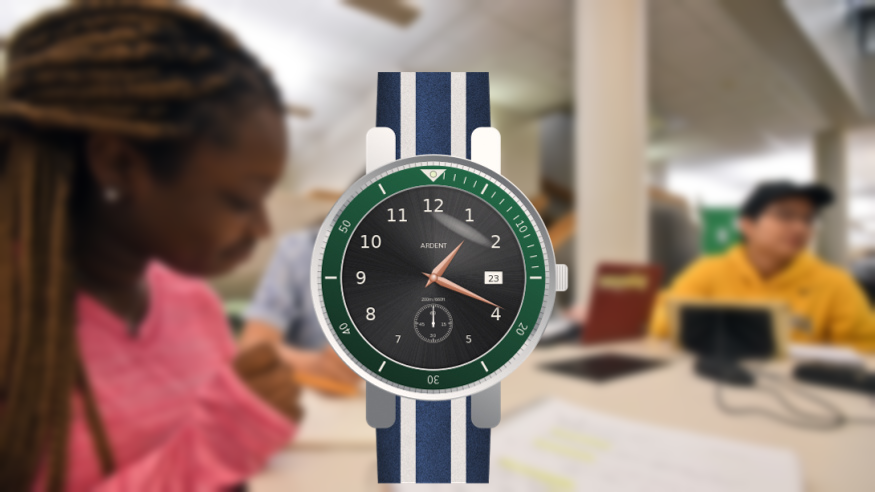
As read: 1.19
